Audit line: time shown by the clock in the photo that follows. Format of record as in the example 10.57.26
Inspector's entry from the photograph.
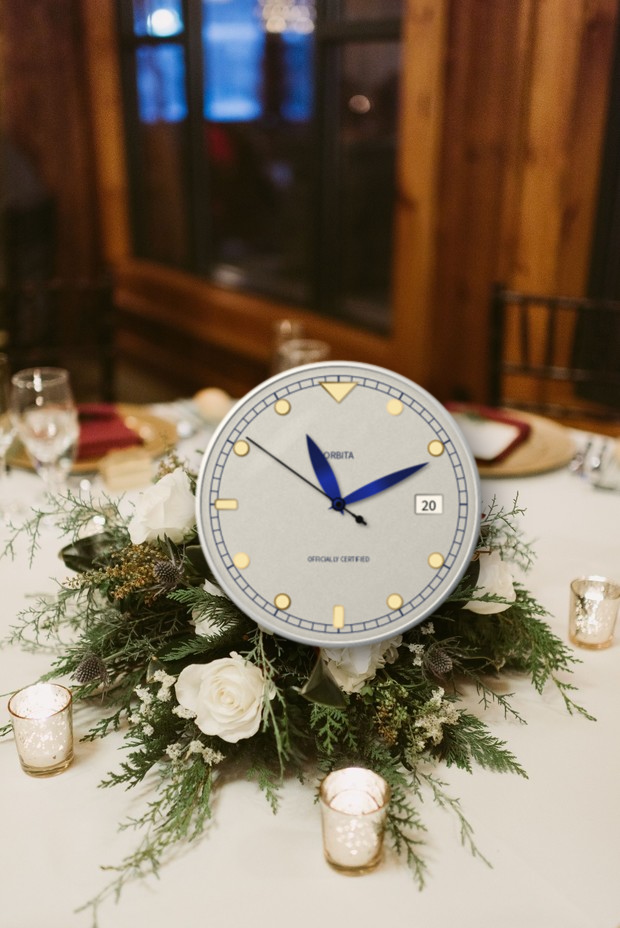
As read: 11.10.51
